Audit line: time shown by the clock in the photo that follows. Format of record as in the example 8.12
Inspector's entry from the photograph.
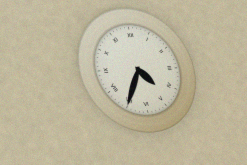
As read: 4.35
